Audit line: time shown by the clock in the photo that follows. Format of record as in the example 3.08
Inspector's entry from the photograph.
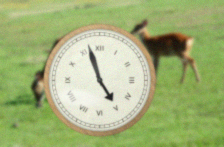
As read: 4.57
